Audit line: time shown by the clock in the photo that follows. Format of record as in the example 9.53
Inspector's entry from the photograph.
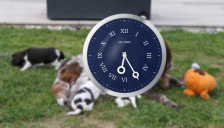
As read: 6.25
